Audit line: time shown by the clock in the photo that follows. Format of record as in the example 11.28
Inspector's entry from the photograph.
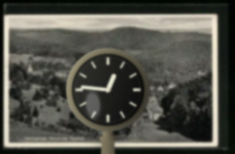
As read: 12.46
